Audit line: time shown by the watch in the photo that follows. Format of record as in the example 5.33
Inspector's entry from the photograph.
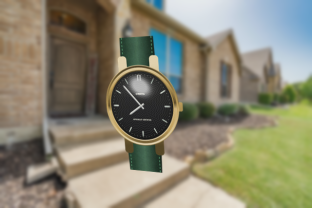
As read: 7.53
